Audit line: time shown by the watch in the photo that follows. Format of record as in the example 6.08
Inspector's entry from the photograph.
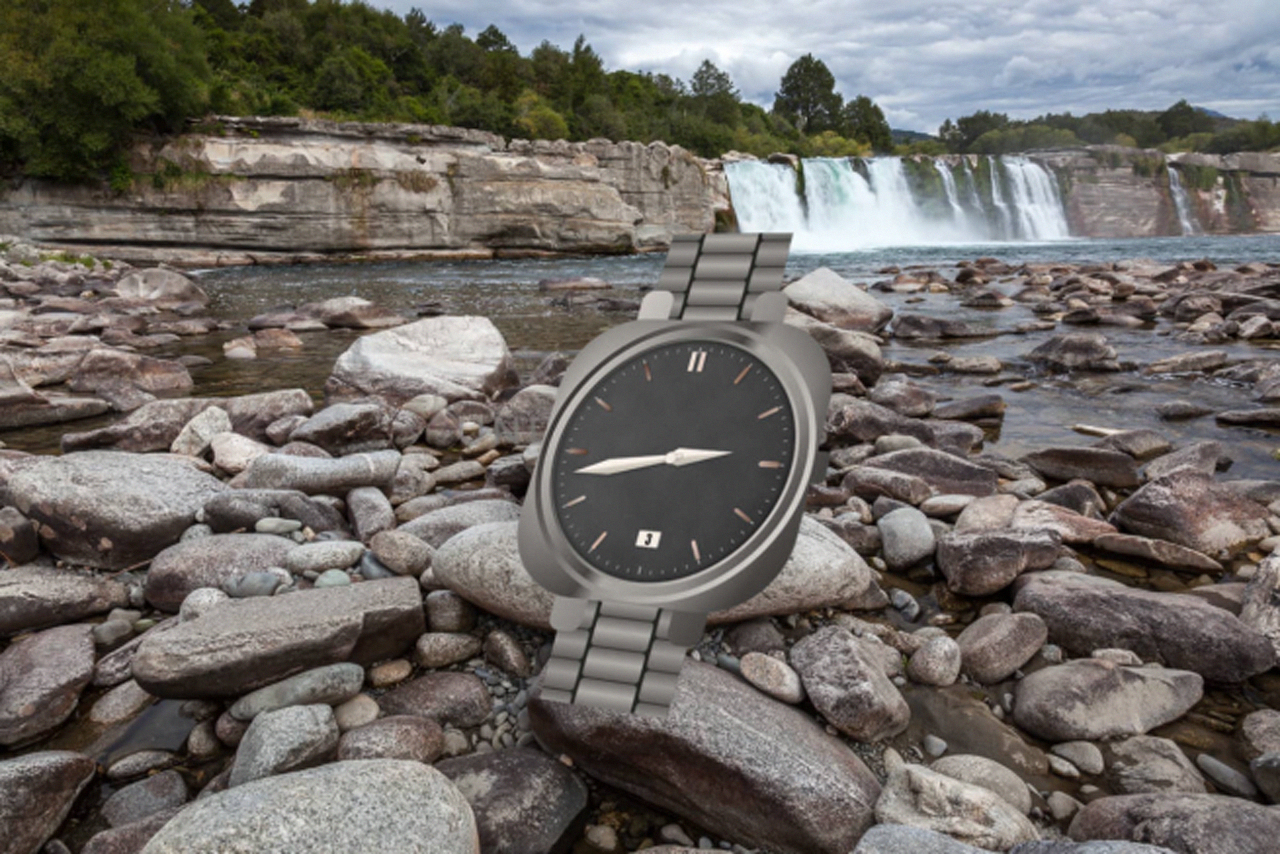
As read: 2.43
